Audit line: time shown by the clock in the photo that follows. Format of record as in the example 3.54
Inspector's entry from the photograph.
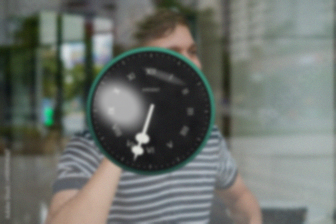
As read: 6.33
